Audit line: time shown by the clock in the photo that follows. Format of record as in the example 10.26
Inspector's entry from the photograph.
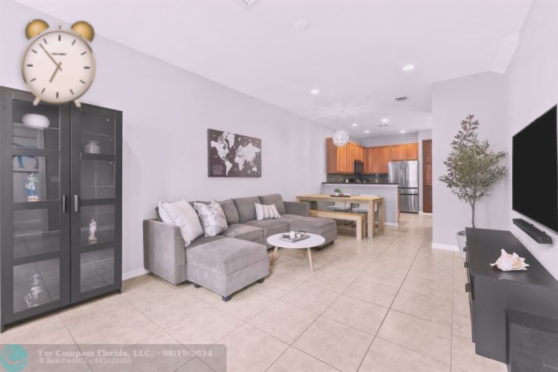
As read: 6.53
